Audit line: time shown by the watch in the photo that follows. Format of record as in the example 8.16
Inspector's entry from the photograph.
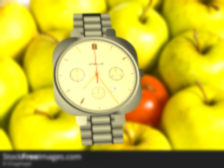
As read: 7.25
